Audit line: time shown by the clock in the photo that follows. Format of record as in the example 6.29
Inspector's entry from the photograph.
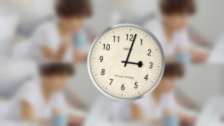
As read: 3.02
